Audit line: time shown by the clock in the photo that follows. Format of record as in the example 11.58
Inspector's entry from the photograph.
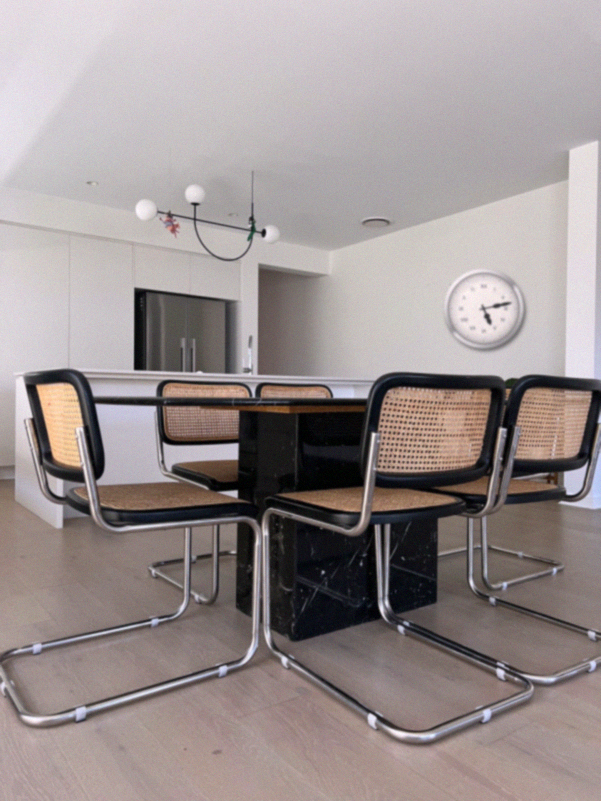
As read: 5.13
